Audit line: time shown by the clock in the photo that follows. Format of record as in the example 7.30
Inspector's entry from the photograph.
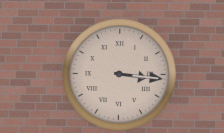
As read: 3.16
